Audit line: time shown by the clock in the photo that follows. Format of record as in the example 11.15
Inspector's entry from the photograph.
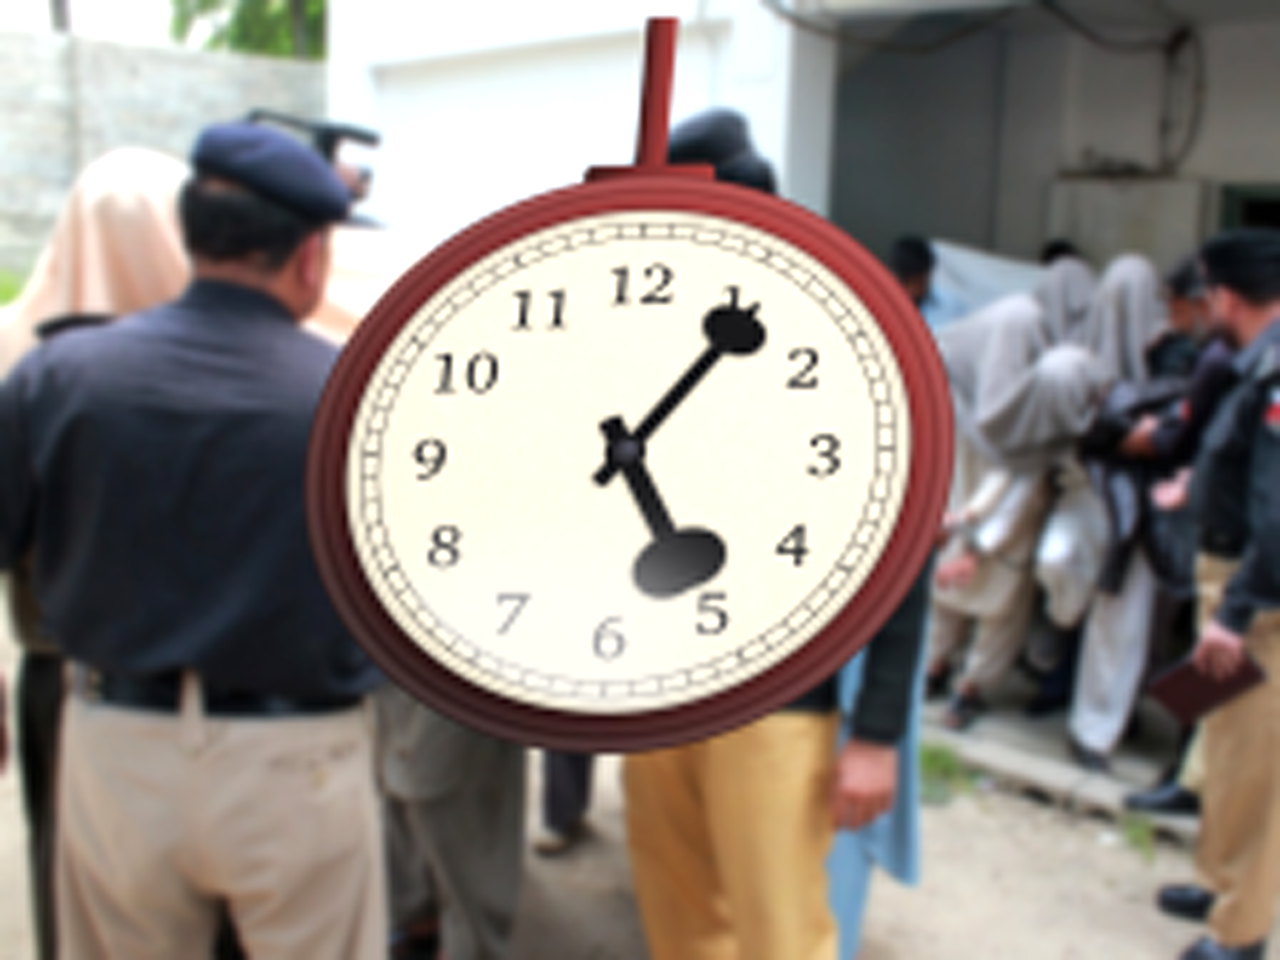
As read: 5.06
